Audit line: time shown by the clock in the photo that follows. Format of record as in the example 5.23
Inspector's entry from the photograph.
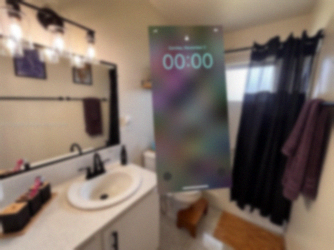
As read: 0.00
